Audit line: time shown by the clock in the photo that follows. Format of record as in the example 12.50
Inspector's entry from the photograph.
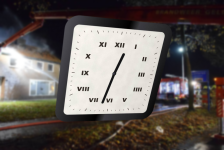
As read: 12.32
